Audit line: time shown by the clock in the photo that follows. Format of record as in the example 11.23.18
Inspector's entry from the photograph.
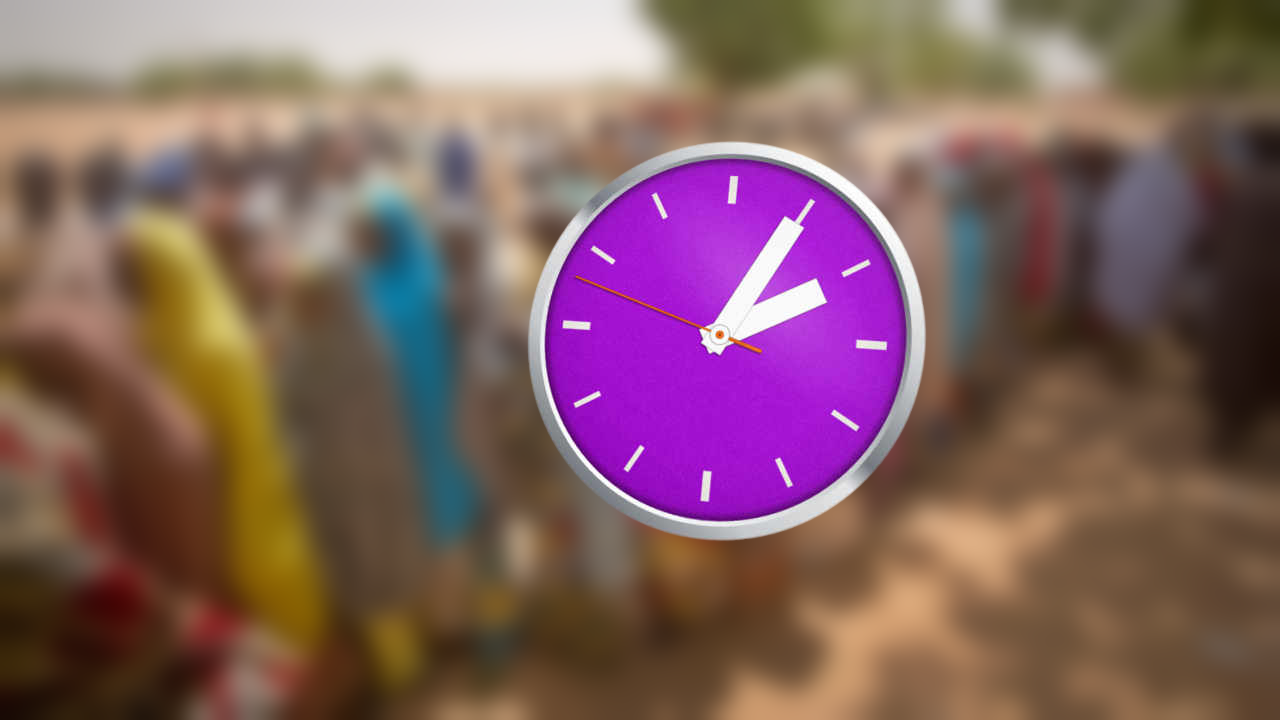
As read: 2.04.48
